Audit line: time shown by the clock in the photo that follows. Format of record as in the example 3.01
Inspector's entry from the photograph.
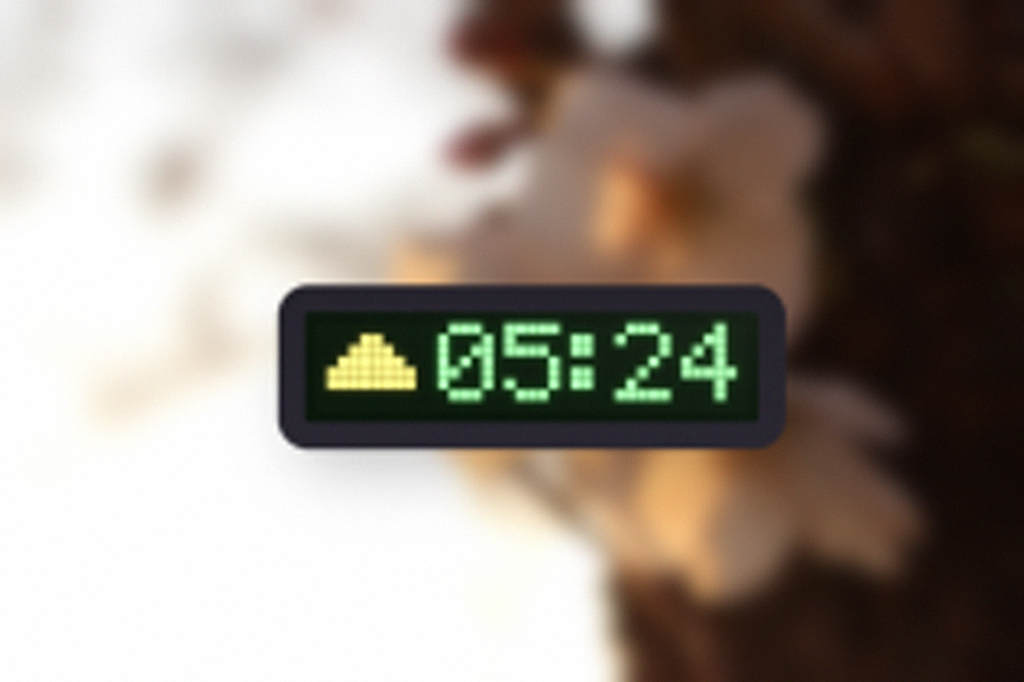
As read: 5.24
